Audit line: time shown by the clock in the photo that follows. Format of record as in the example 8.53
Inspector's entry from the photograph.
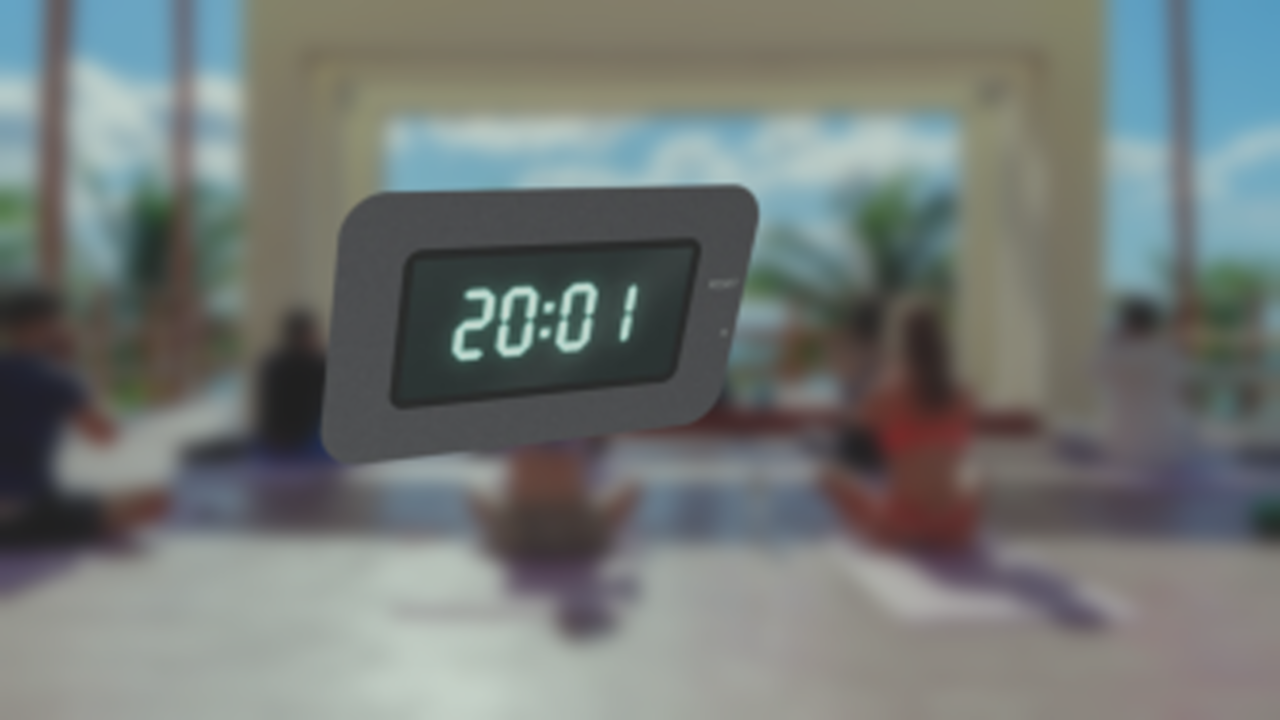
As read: 20.01
